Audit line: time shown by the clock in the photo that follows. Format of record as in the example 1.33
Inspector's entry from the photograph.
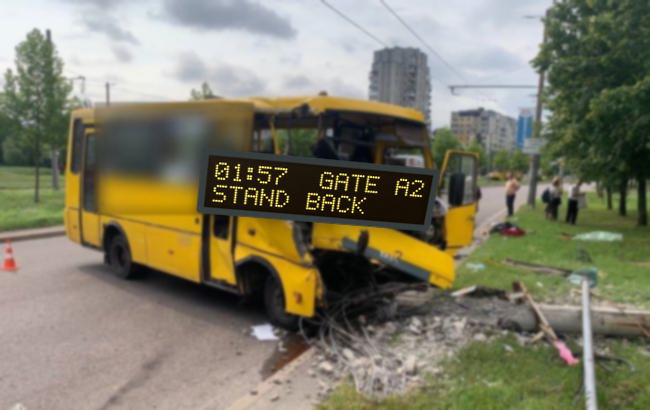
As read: 1.57
